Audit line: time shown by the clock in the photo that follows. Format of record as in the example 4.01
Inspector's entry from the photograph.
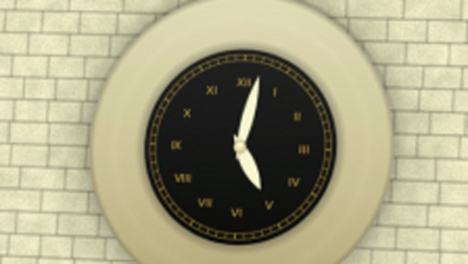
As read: 5.02
